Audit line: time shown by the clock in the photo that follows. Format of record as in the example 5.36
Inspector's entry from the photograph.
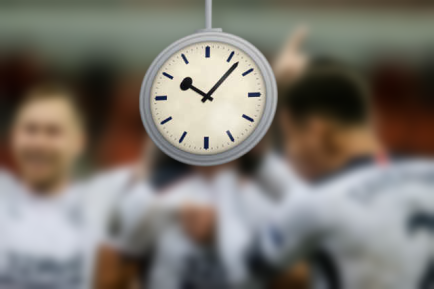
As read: 10.07
